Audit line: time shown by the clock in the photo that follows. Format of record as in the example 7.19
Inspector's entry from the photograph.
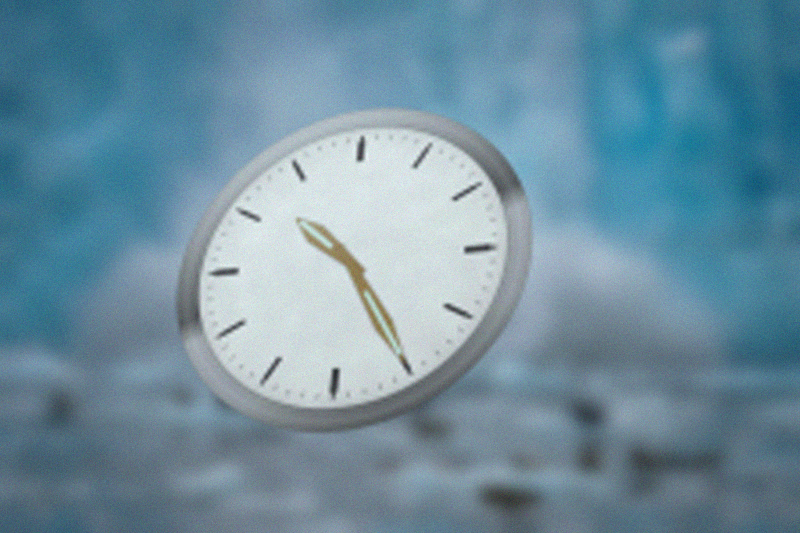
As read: 10.25
